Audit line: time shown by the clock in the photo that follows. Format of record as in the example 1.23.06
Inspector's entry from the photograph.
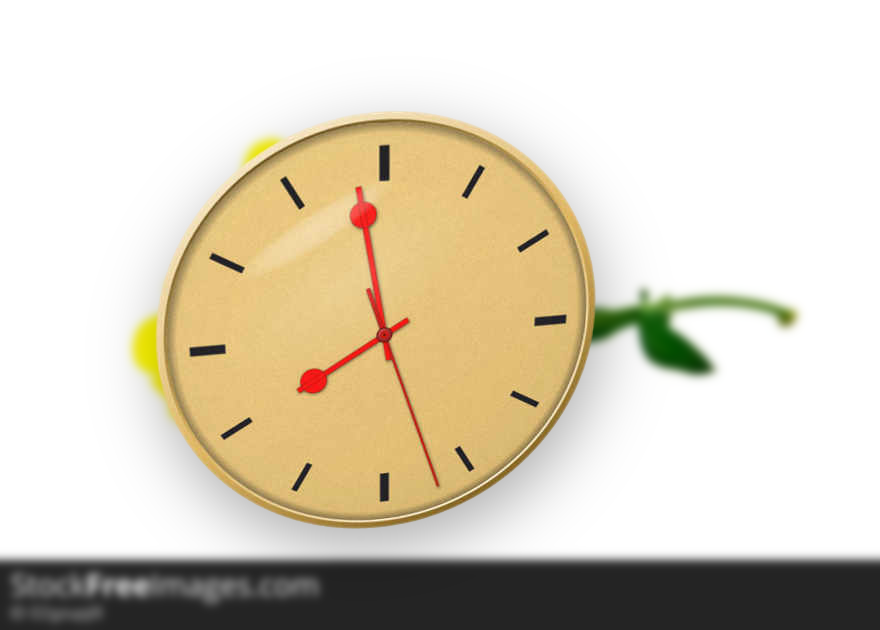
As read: 7.58.27
